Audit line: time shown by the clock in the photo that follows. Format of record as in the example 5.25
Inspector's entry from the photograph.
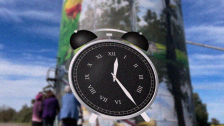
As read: 12.25
